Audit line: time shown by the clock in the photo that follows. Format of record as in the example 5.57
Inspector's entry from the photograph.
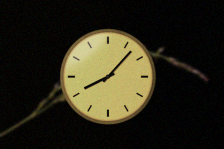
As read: 8.07
